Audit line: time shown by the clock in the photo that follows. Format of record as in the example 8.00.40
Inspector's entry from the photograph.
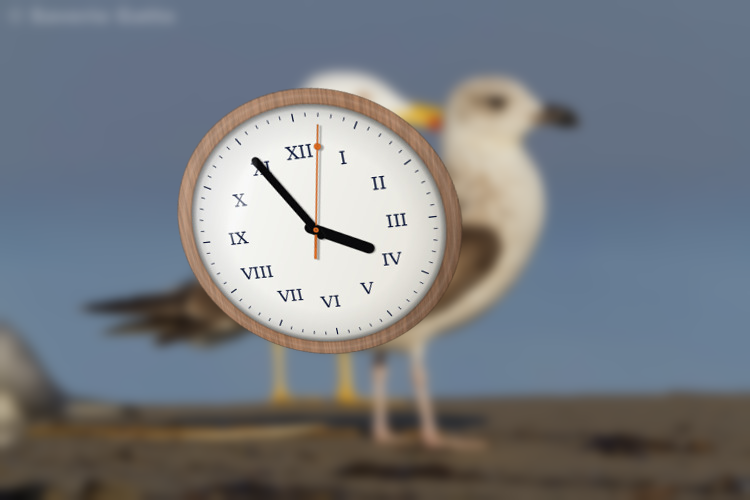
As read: 3.55.02
